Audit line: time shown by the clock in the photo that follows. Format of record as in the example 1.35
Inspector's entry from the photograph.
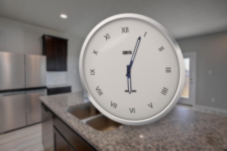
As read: 6.04
